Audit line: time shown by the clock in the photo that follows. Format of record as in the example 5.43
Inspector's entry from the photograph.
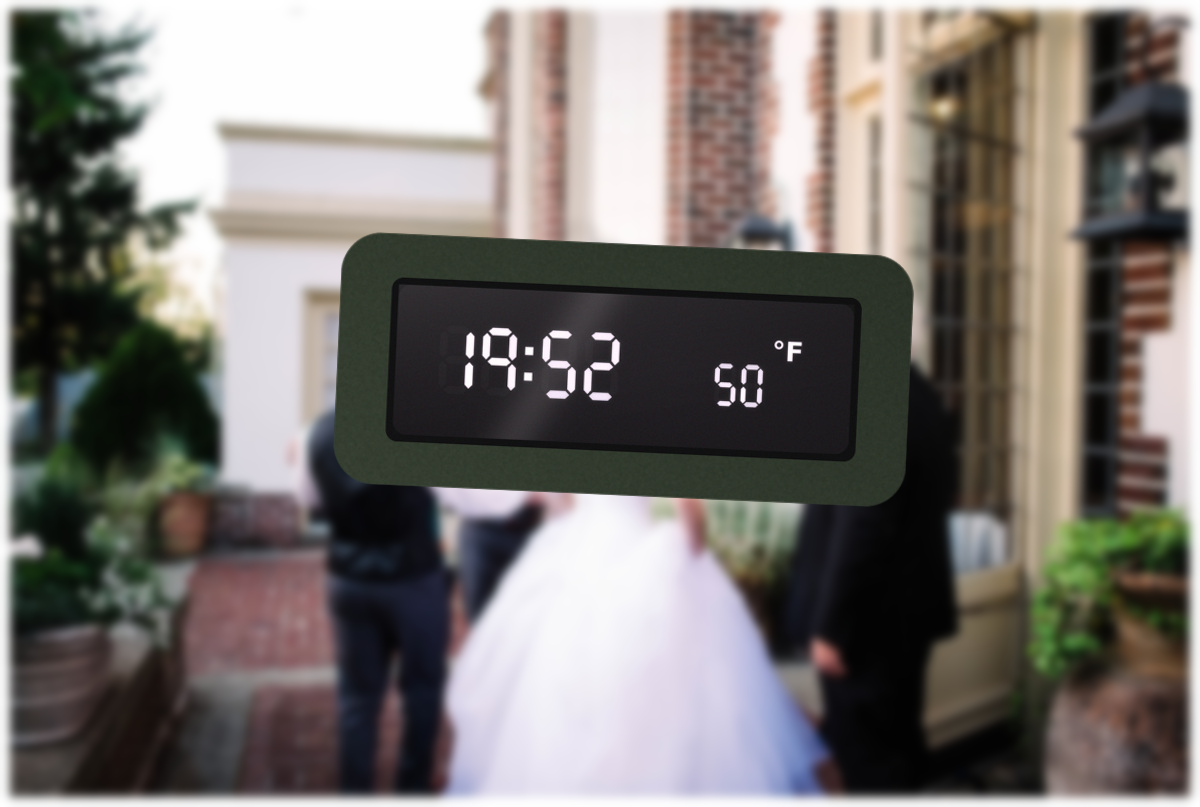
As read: 19.52
